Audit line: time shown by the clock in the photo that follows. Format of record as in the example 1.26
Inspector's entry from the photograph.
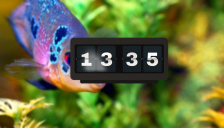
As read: 13.35
